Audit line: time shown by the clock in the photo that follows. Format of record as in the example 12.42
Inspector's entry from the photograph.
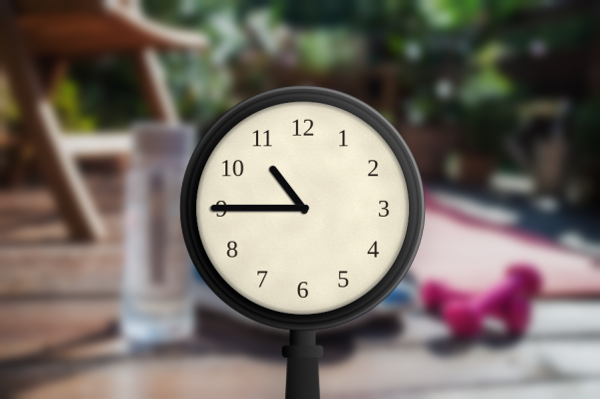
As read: 10.45
